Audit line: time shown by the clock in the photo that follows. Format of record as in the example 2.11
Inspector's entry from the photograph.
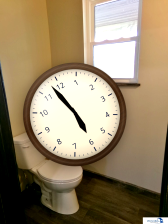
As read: 5.58
